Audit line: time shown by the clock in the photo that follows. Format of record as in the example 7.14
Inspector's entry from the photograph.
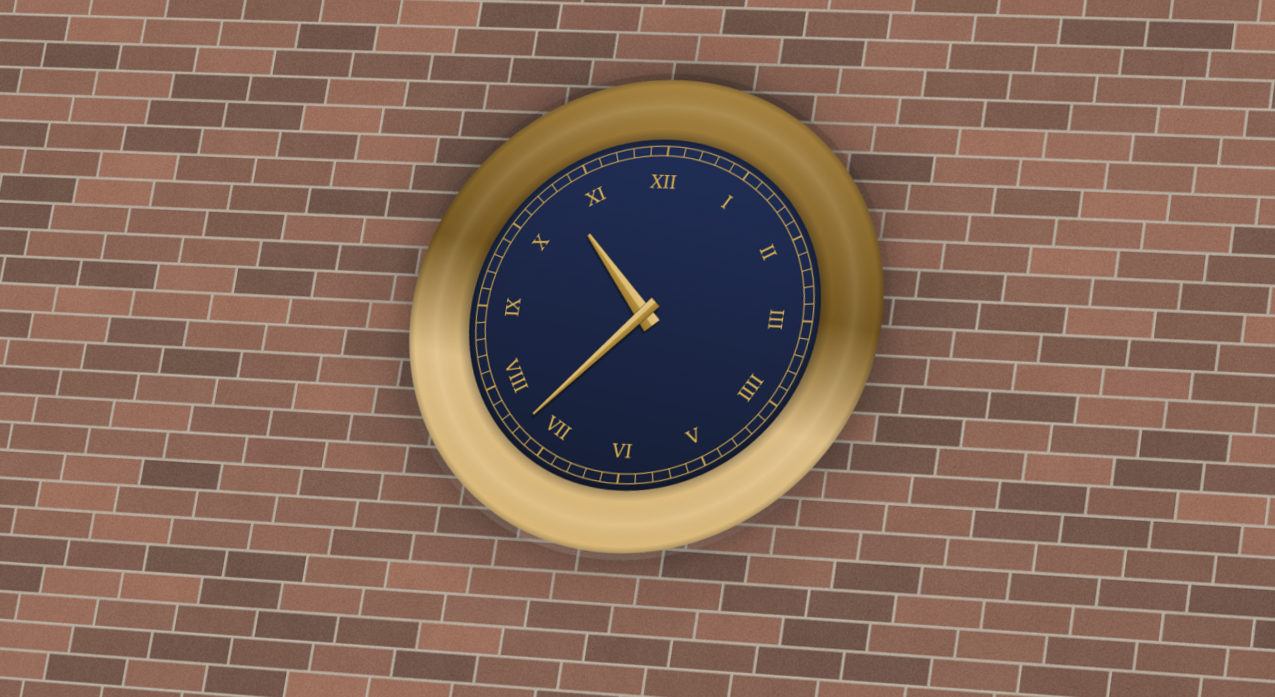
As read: 10.37
